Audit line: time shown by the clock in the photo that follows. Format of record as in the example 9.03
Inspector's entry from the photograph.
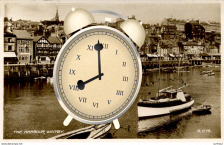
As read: 7.58
